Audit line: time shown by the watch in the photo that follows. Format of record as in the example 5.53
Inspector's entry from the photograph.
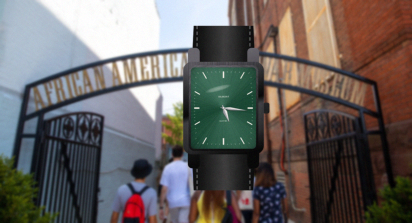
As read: 5.16
